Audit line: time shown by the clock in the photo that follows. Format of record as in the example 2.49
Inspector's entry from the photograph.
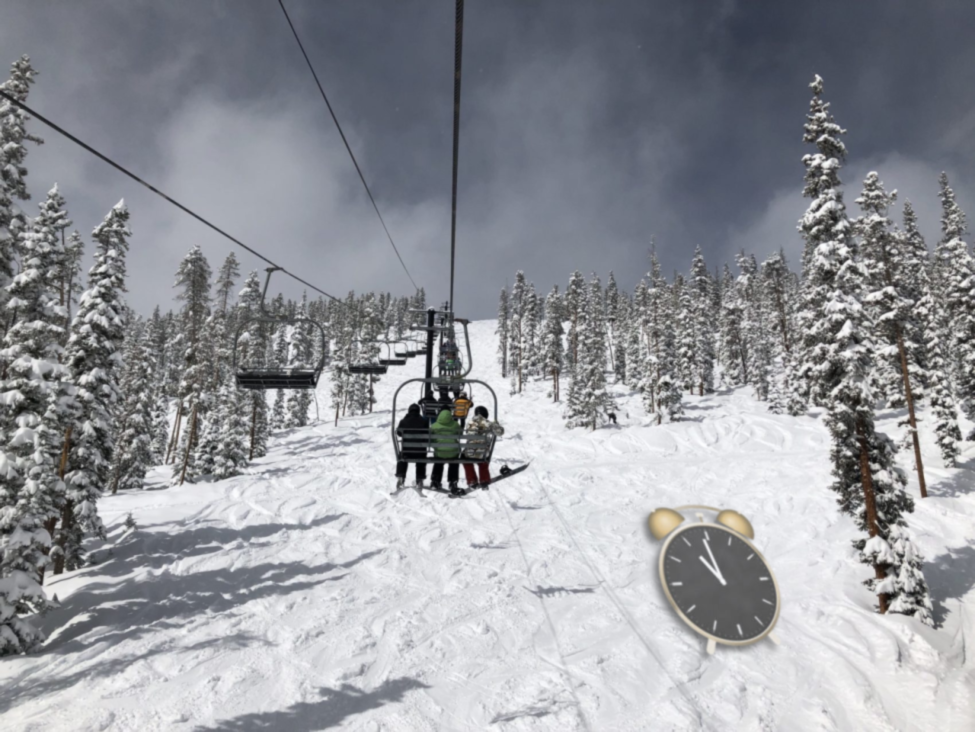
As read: 10.59
